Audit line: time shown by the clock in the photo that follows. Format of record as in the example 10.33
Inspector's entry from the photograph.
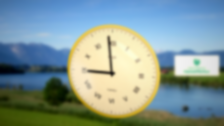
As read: 8.59
